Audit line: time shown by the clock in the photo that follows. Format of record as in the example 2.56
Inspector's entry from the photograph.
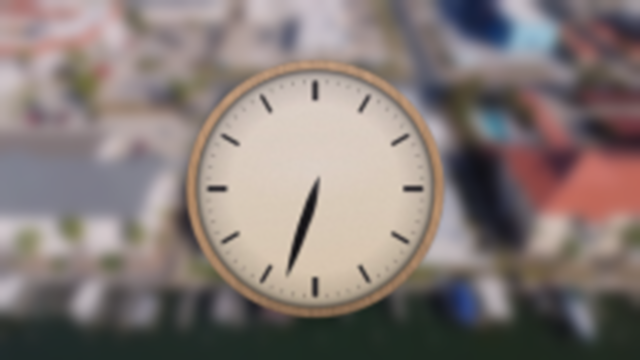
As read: 6.33
